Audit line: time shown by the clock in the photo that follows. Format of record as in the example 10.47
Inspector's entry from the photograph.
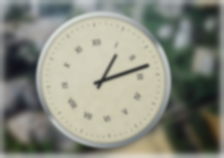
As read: 1.13
